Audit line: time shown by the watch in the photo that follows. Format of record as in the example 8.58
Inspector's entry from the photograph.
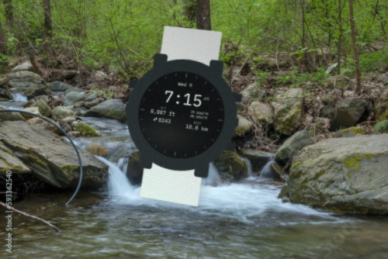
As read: 7.15
